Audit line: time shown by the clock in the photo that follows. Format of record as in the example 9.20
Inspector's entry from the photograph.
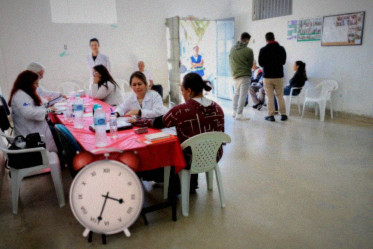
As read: 3.33
